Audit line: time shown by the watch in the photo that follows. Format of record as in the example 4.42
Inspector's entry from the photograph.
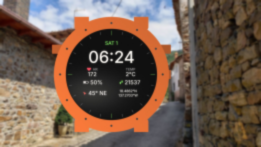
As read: 6.24
